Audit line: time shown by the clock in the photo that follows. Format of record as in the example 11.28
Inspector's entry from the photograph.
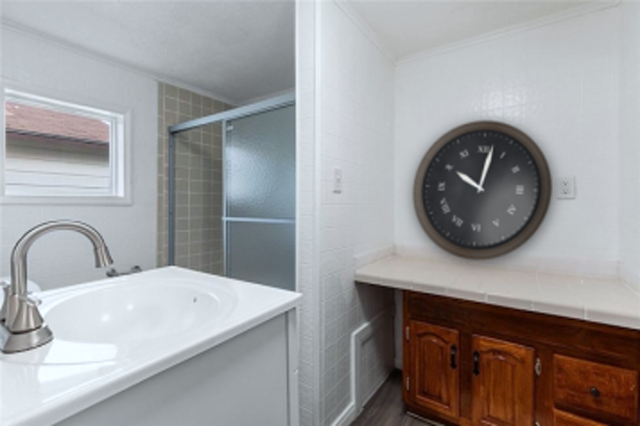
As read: 10.02
